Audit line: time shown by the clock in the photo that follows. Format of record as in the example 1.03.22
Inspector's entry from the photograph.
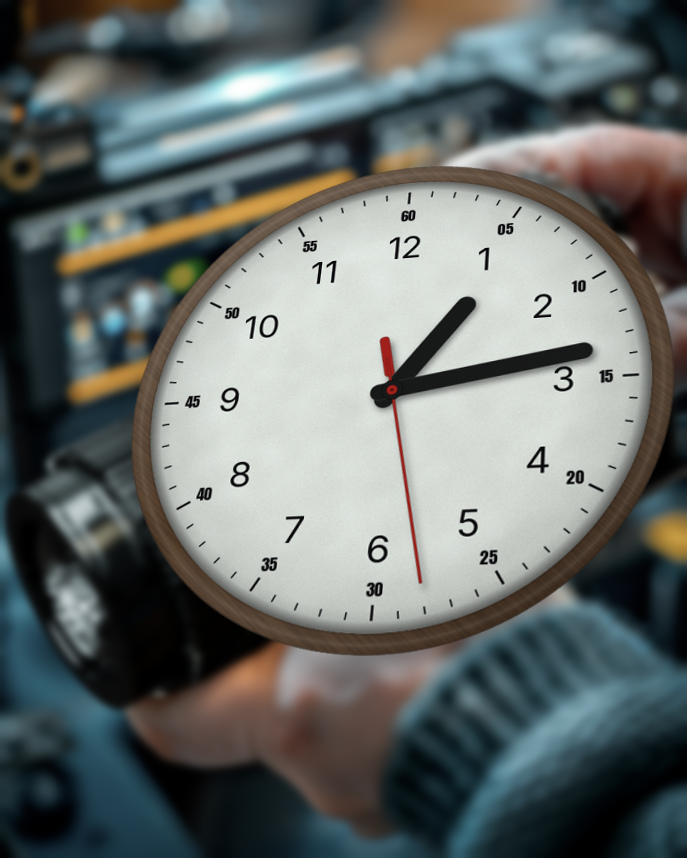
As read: 1.13.28
